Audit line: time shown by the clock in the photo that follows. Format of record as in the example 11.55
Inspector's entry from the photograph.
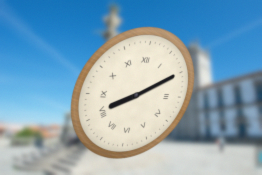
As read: 8.10
